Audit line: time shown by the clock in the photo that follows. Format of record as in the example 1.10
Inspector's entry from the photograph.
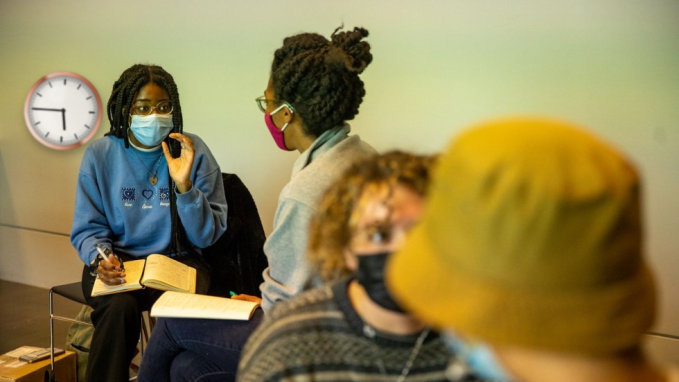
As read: 5.45
